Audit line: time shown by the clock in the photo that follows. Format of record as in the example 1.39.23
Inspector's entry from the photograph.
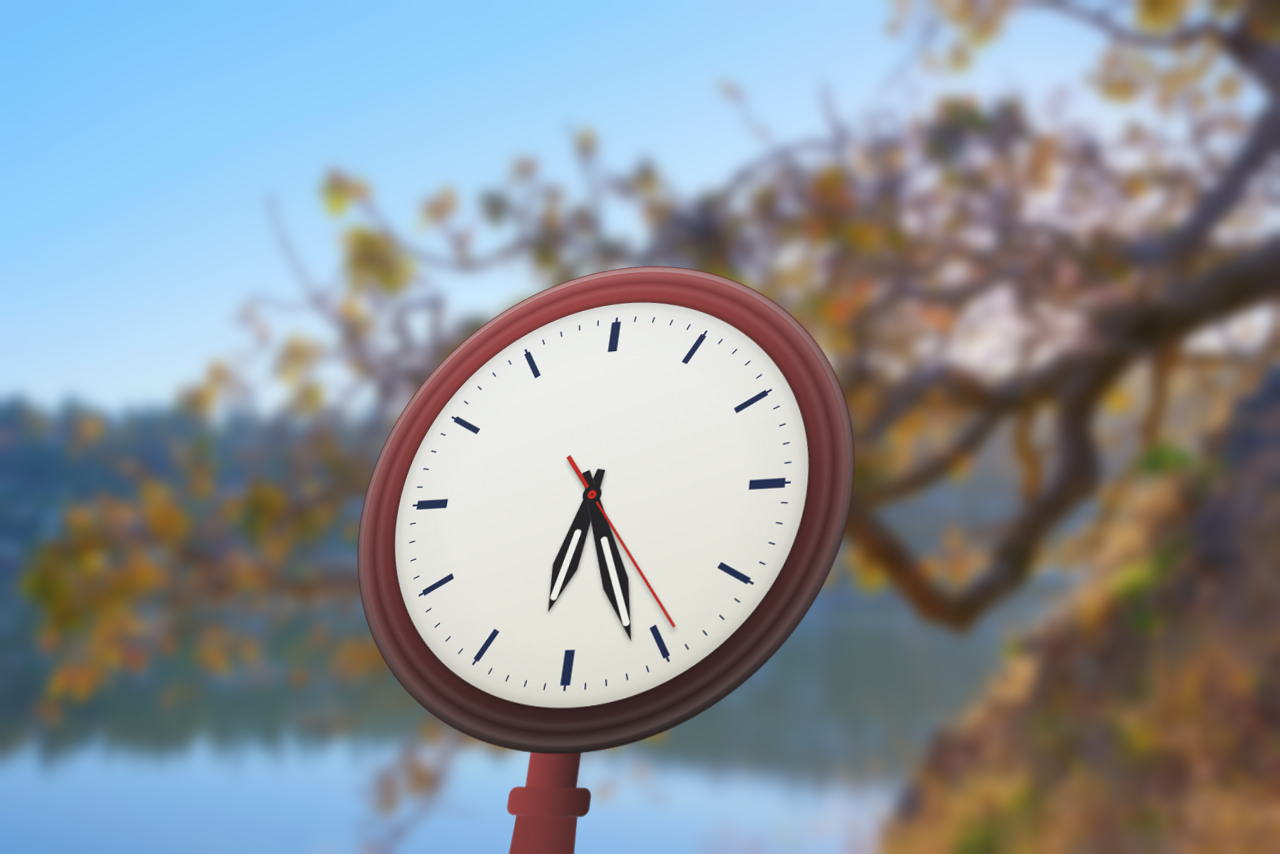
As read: 6.26.24
